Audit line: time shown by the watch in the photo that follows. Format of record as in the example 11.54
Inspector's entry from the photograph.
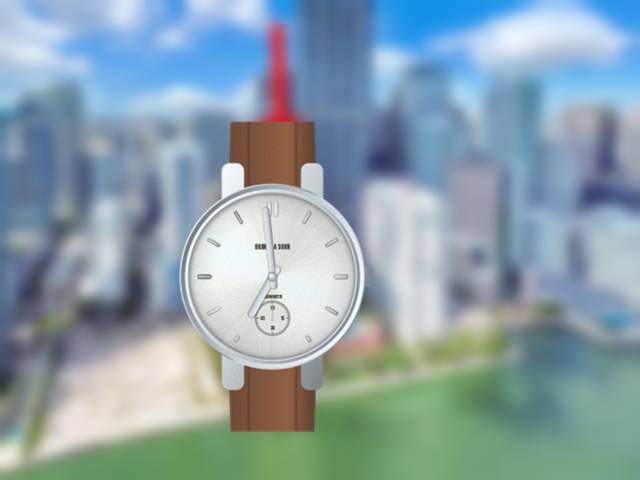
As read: 6.59
